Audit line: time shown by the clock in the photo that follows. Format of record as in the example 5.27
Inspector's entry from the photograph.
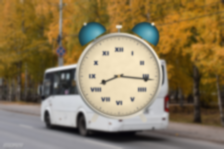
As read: 8.16
